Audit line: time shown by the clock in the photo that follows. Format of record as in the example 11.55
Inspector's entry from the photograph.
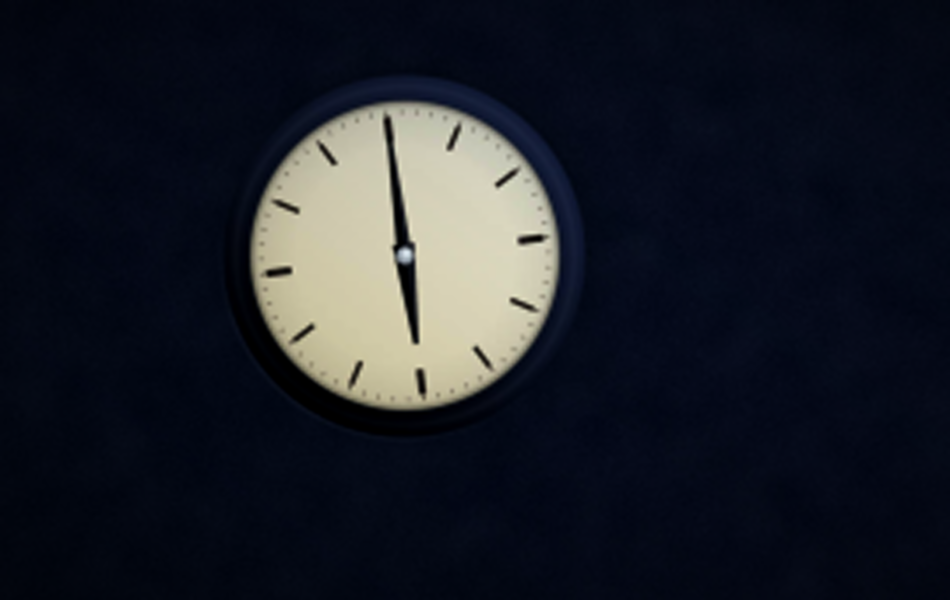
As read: 6.00
